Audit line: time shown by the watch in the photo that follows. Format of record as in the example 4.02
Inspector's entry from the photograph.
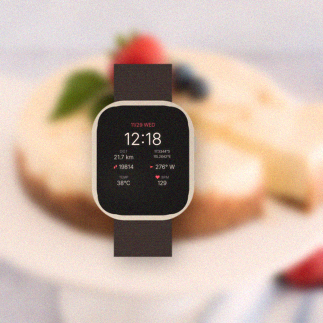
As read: 12.18
